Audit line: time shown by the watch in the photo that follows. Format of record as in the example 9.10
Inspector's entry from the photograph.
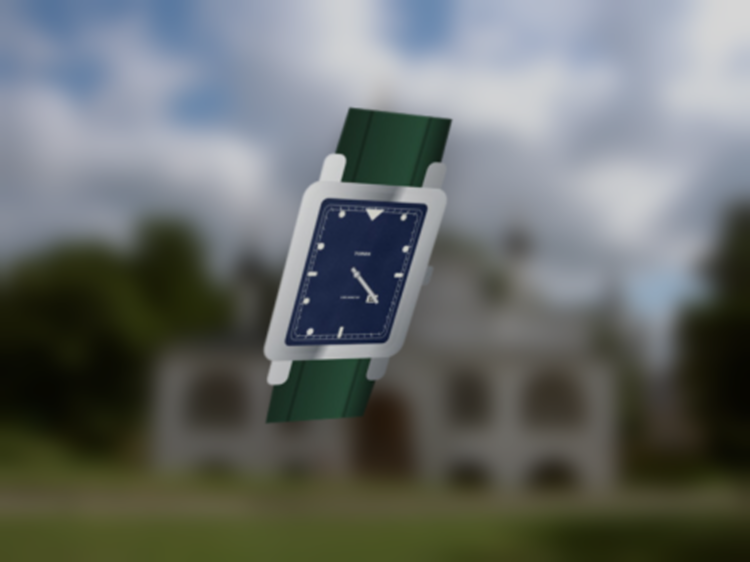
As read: 4.22
